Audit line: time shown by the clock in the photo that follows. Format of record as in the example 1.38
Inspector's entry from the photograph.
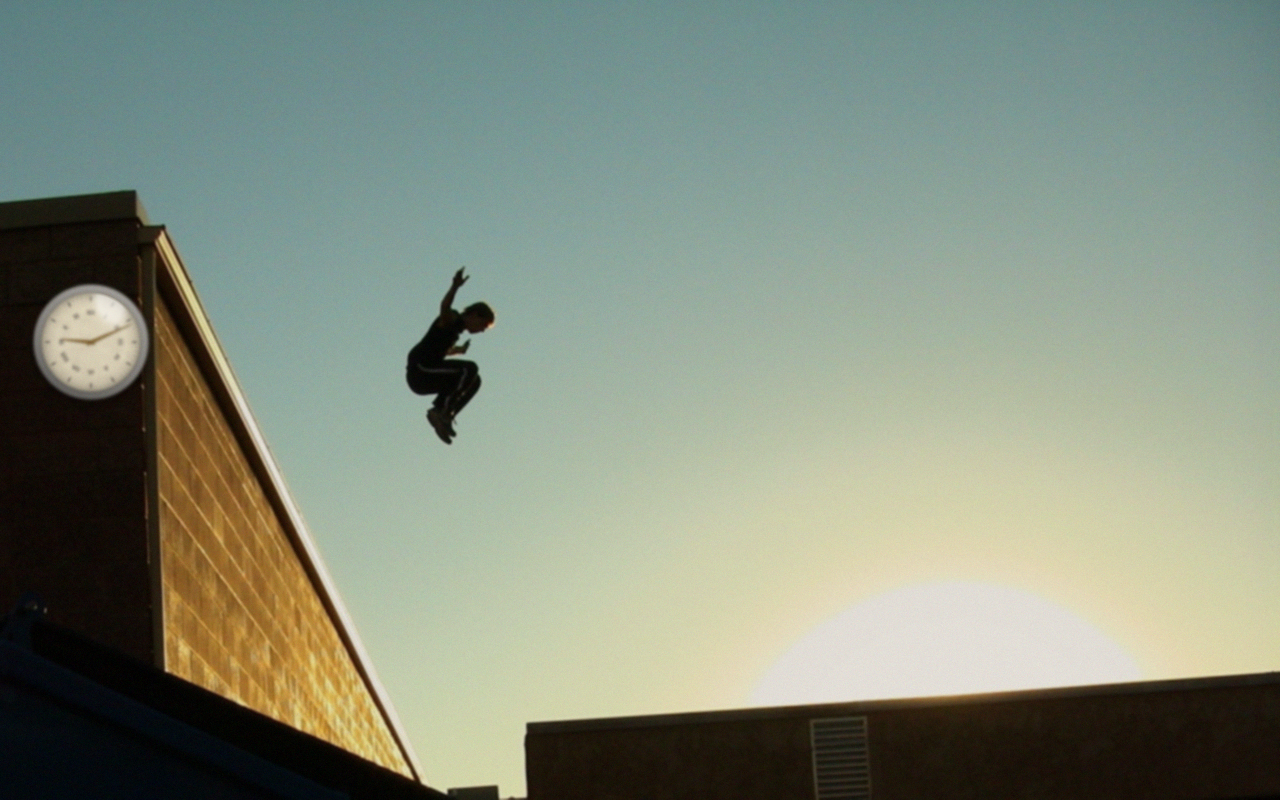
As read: 9.11
